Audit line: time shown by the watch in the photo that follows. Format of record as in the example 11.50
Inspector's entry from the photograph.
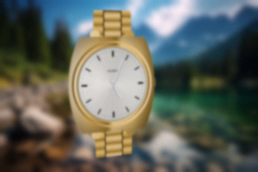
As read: 5.04
